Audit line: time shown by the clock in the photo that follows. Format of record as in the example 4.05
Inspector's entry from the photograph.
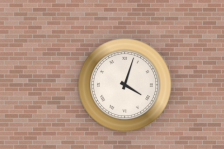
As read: 4.03
